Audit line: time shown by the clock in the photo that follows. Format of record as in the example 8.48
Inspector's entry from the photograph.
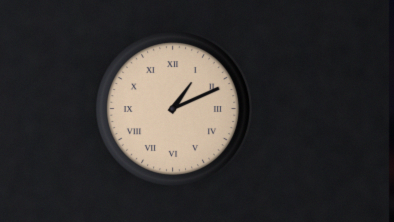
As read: 1.11
